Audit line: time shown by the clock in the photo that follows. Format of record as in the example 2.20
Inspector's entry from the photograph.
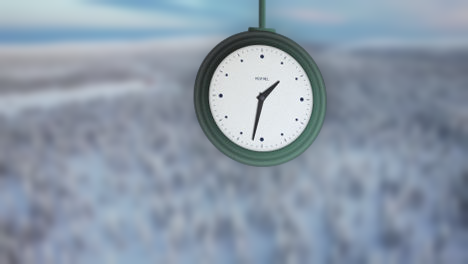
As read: 1.32
